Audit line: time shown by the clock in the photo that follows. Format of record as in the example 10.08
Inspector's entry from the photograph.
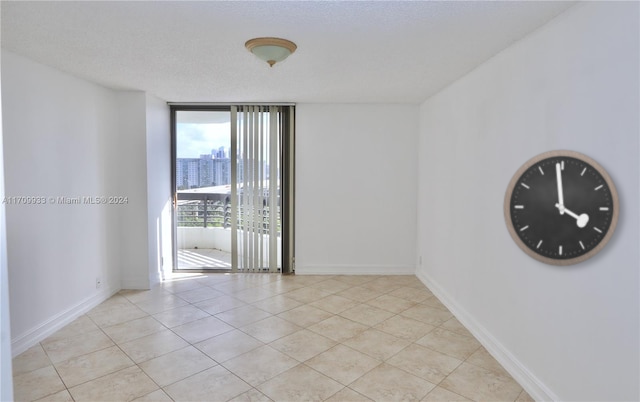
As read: 3.59
